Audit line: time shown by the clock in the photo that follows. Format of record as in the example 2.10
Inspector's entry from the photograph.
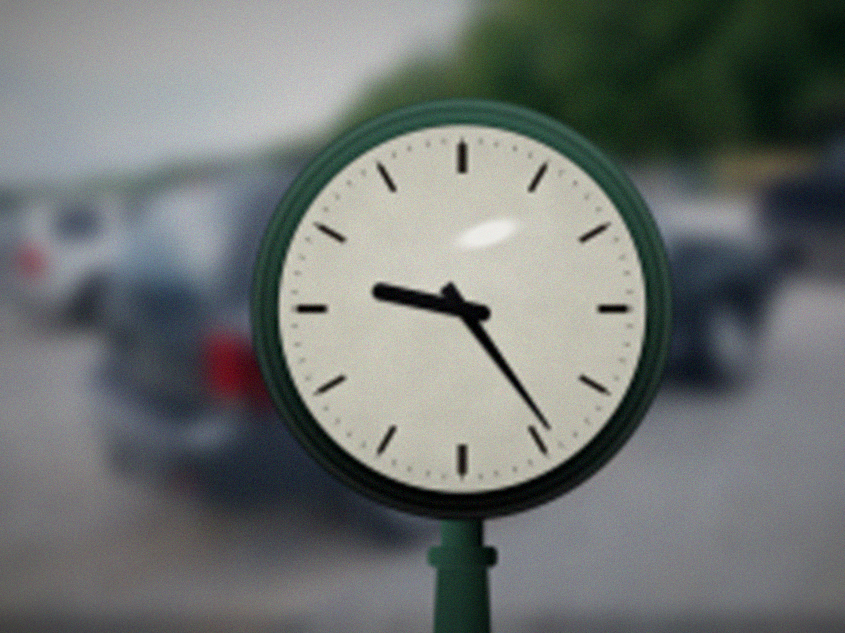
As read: 9.24
